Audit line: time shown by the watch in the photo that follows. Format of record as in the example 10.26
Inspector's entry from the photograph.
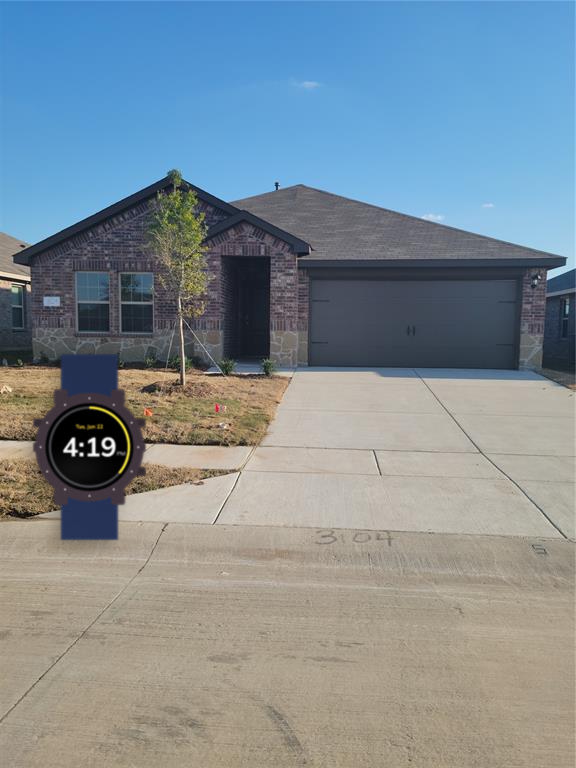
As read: 4.19
